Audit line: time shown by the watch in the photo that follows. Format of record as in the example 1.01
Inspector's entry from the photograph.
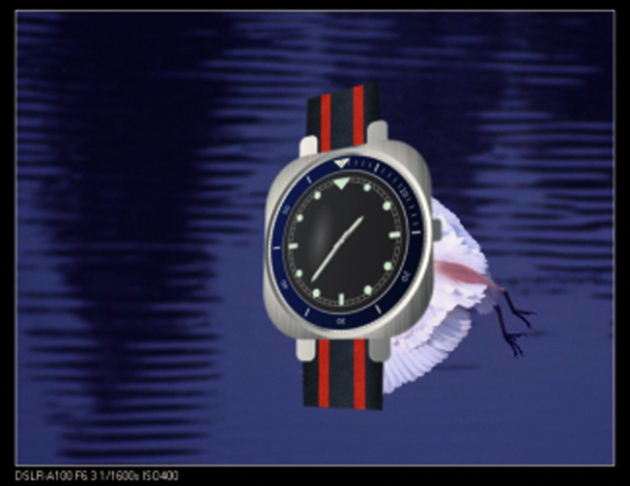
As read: 1.37
